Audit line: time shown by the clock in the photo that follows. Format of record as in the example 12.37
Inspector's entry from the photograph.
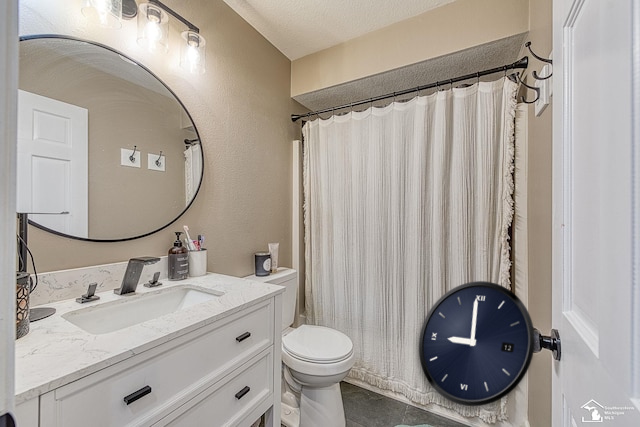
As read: 8.59
